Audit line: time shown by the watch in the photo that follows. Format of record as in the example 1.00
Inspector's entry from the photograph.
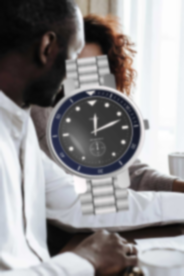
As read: 12.12
